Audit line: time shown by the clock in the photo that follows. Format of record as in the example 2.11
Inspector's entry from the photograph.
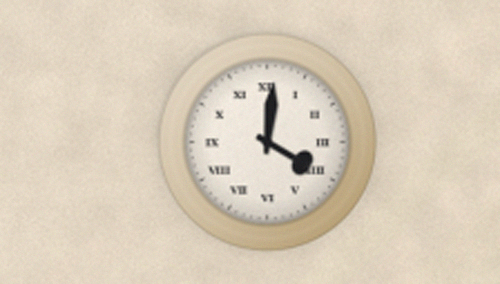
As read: 4.01
